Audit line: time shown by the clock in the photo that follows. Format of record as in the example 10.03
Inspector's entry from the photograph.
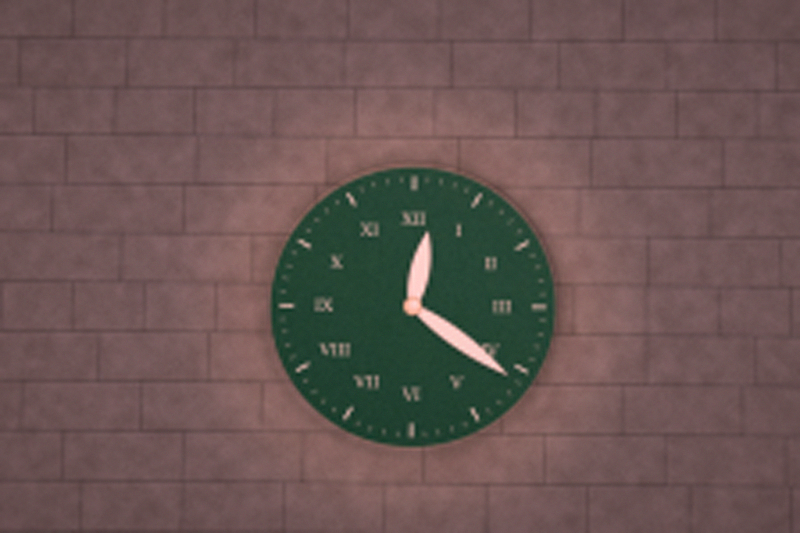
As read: 12.21
